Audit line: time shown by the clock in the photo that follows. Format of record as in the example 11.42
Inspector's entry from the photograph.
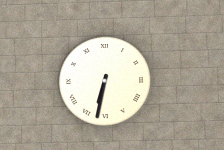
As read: 6.32
